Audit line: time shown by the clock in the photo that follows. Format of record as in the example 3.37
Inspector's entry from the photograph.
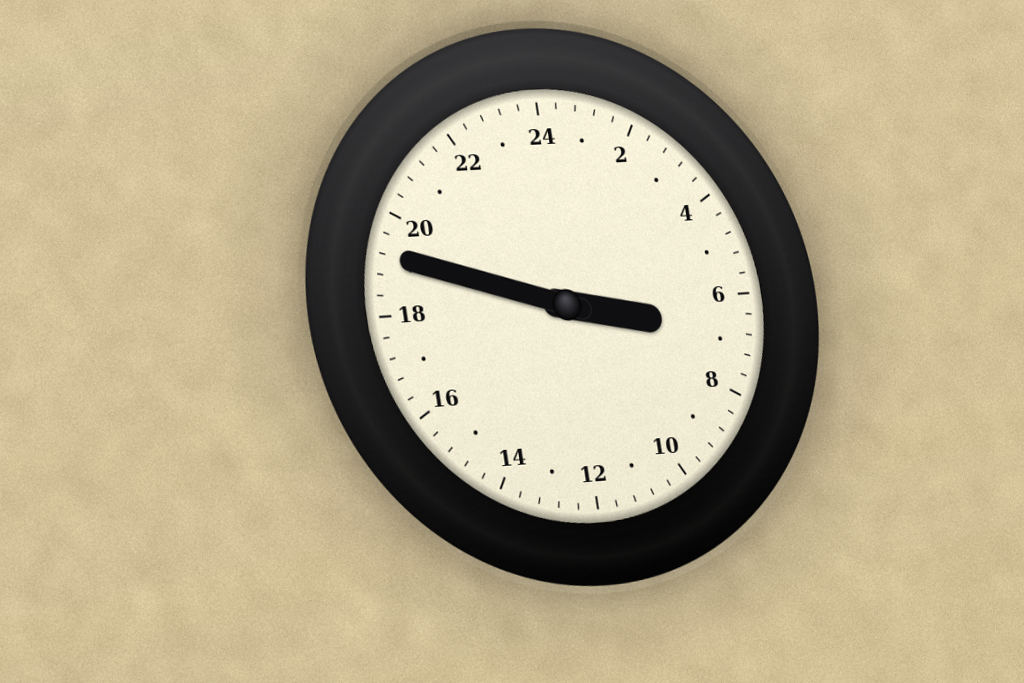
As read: 6.48
